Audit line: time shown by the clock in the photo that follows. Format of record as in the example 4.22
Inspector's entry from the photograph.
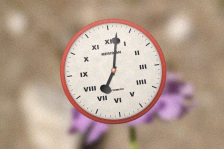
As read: 7.02
